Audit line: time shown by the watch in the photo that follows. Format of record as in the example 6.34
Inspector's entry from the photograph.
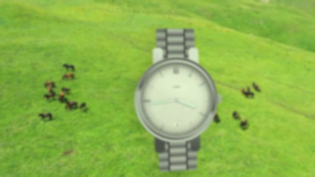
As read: 3.44
